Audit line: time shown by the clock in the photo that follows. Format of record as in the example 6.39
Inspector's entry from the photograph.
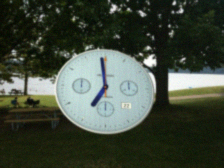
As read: 6.59
